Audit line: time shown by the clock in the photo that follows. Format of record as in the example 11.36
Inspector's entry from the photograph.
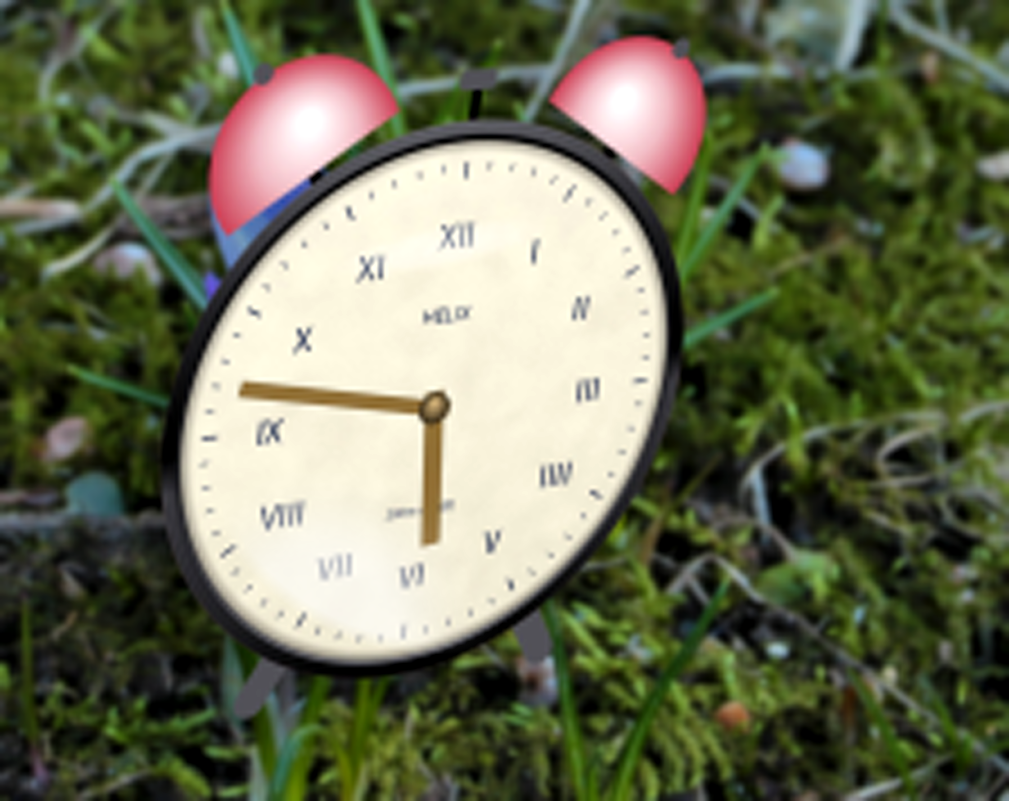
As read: 5.47
